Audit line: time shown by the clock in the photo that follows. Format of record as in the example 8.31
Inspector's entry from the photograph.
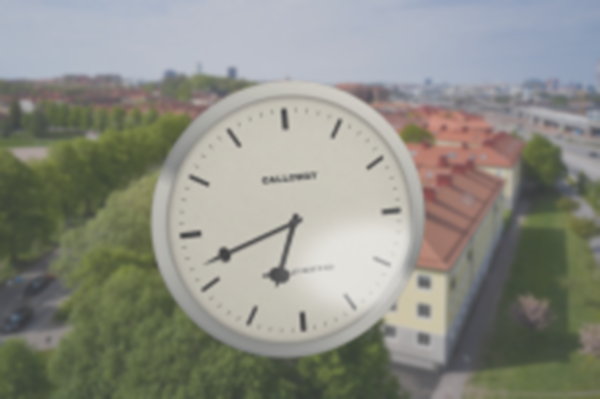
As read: 6.42
